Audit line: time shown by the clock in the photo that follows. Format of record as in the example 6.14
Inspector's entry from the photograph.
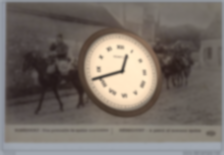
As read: 12.42
